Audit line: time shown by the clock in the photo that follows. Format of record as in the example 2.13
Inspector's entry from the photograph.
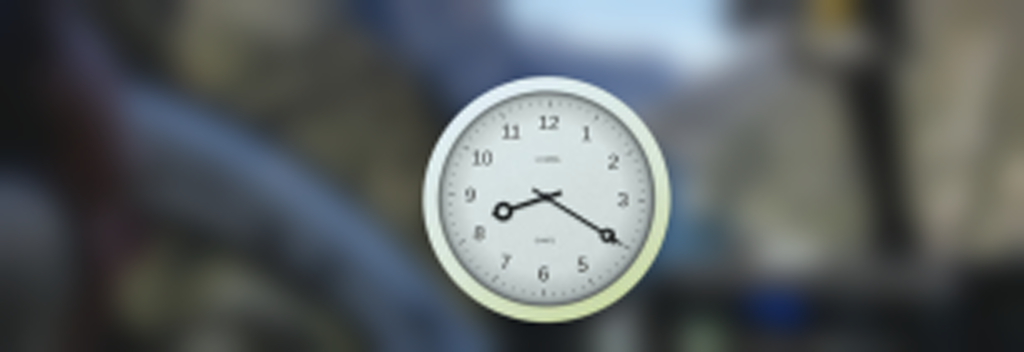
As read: 8.20
